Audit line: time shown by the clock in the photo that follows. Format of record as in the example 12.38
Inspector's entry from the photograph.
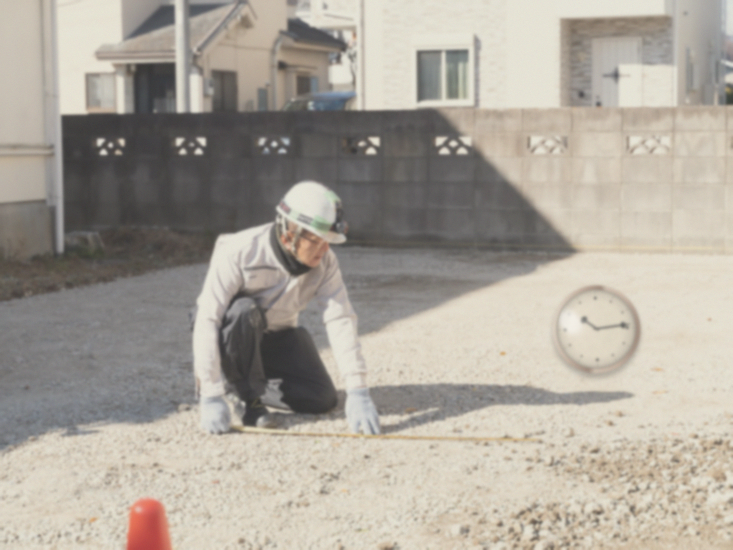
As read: 10.14
